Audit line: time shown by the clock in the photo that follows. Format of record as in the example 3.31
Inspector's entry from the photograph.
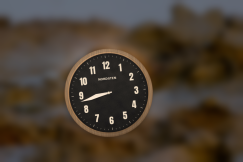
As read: 8.43
